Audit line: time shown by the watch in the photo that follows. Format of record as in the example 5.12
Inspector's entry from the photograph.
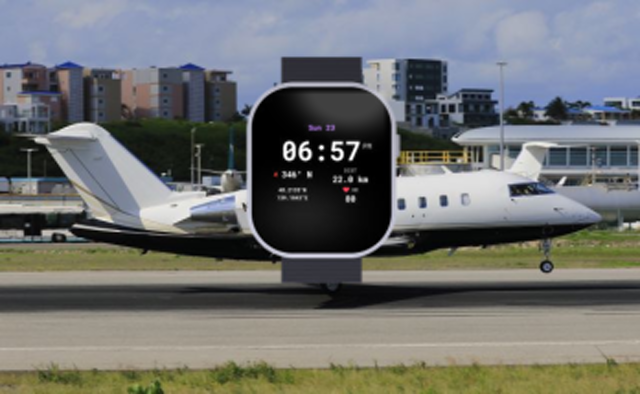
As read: 6.57
